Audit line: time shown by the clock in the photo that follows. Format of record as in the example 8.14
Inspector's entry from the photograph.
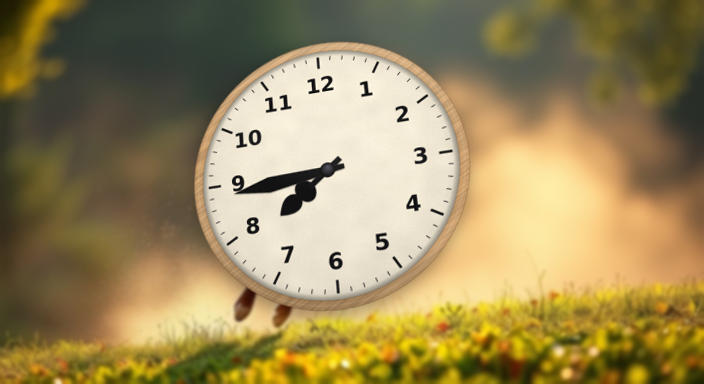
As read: 7.44
